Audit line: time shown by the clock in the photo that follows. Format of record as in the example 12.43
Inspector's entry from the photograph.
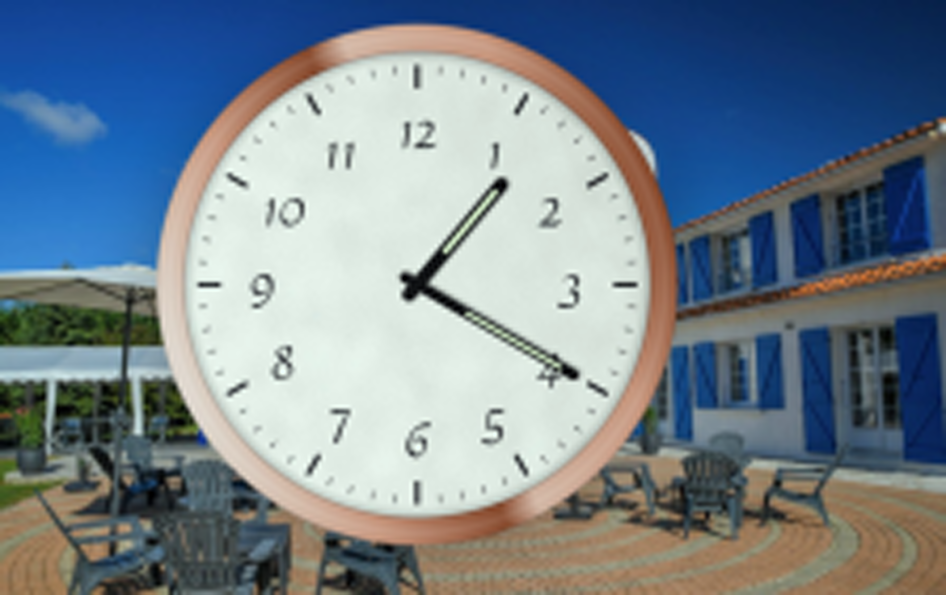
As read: 1.20
